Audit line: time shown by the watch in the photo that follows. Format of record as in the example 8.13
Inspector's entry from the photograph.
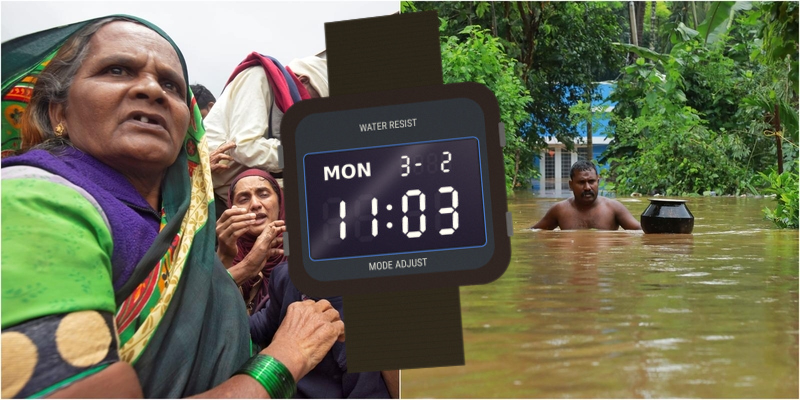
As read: 11.03
